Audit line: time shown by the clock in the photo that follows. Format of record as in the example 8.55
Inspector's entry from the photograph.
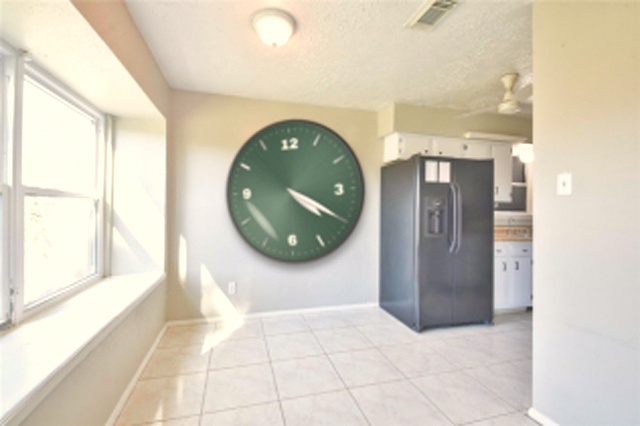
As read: 4.20
